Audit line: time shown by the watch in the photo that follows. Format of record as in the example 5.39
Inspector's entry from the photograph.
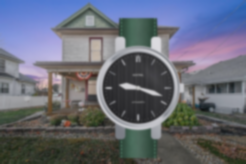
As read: 9.18
